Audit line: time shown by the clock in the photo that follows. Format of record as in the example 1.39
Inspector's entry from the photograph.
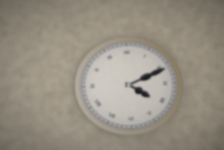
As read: 4.11
